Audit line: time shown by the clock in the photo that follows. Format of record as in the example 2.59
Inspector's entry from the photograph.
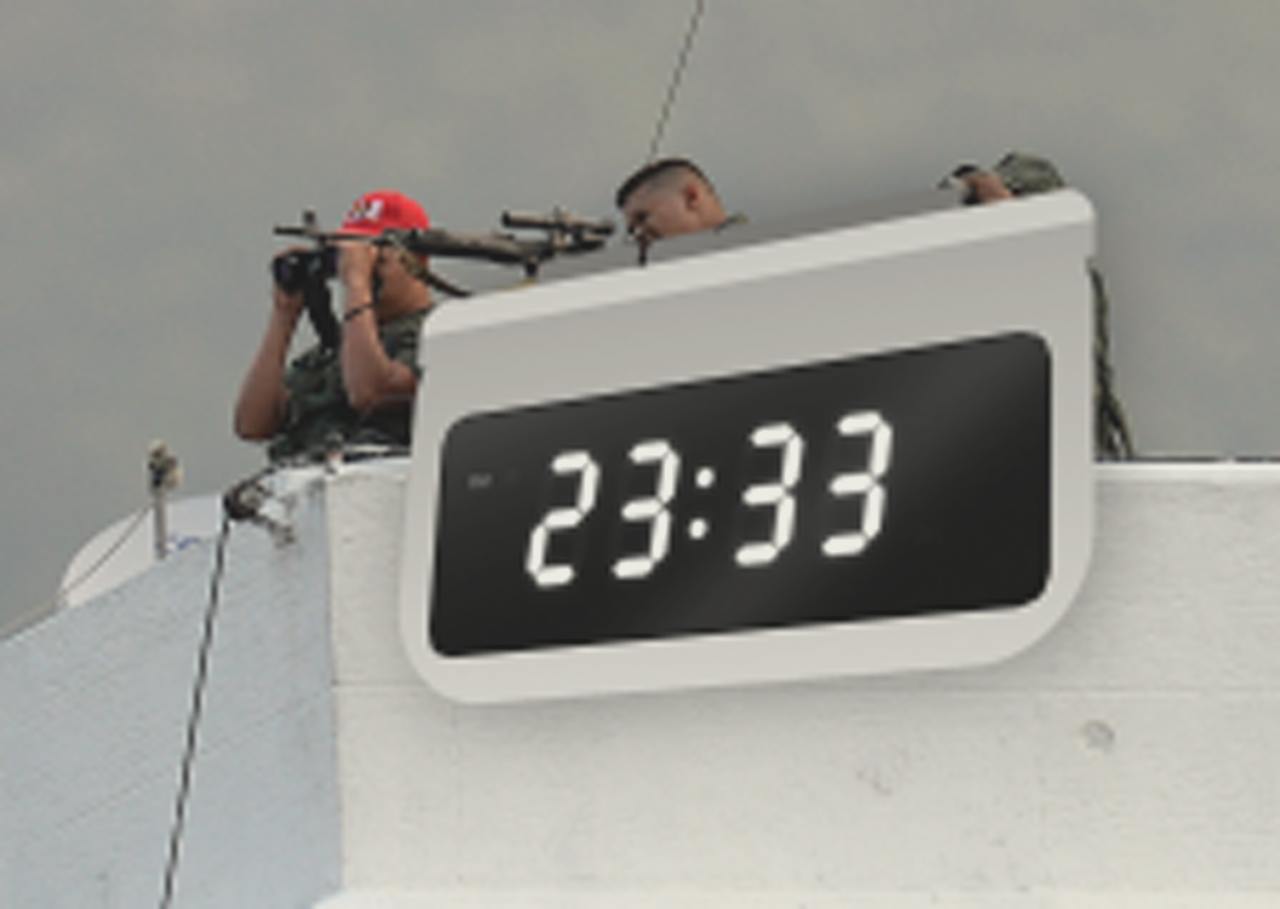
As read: 23.33
